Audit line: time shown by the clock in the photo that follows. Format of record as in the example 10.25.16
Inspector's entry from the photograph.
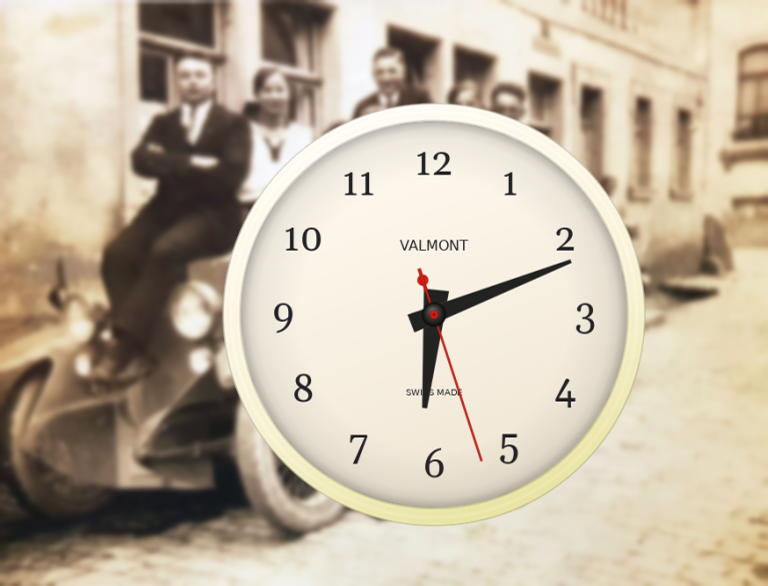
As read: 6.11.27
